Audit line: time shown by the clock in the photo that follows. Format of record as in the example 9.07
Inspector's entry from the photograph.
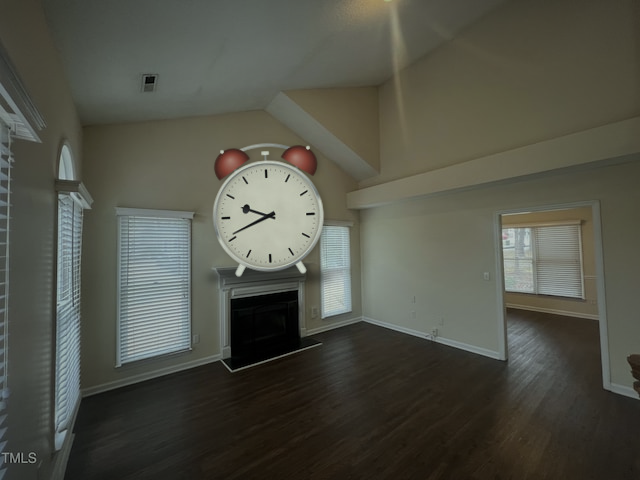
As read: 9.41
